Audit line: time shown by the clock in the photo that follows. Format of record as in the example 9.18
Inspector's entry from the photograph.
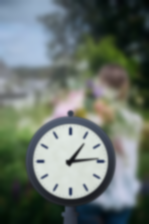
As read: 1.14
